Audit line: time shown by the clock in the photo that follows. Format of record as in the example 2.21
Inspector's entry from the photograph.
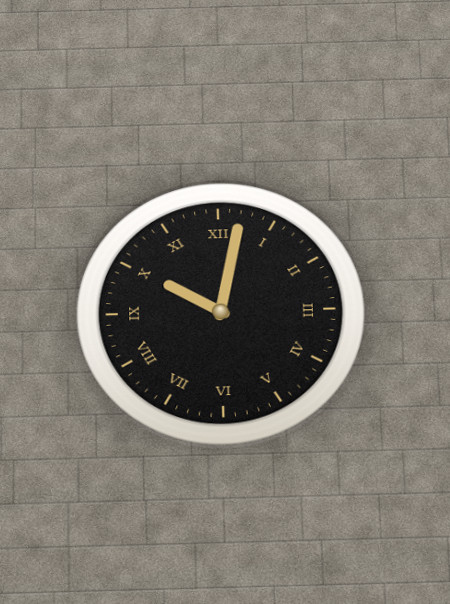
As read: 10.02
